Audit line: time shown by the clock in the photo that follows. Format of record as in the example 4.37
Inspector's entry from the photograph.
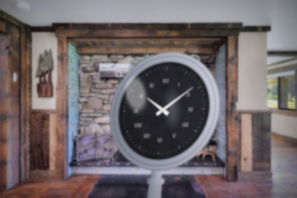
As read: 10.09
